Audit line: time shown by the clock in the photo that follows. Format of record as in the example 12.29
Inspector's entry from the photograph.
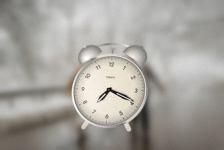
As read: 7.19
